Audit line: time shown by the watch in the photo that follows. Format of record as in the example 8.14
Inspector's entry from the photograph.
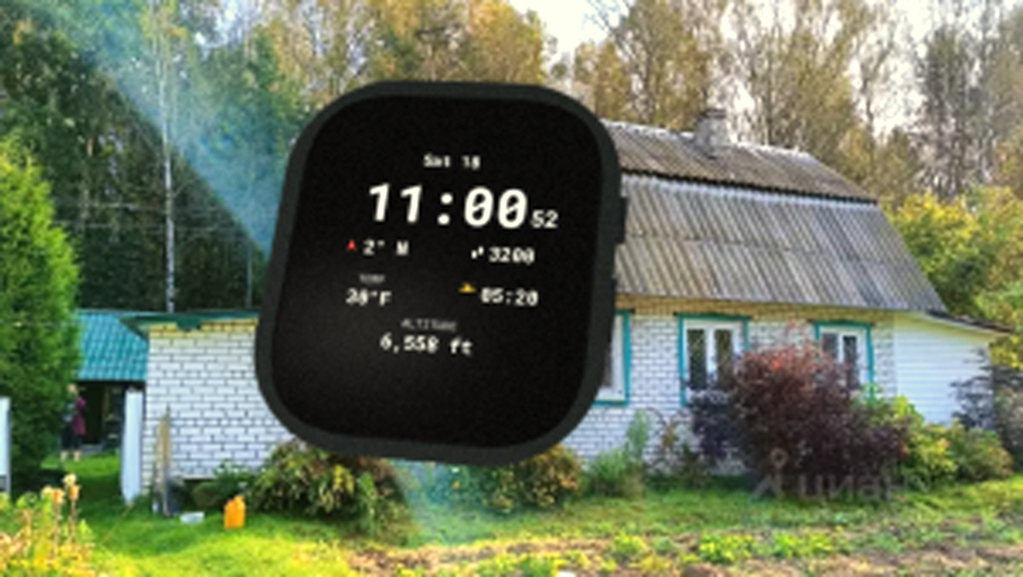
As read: 11.00
